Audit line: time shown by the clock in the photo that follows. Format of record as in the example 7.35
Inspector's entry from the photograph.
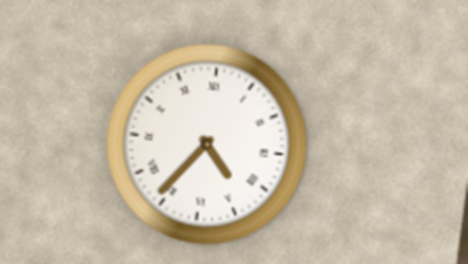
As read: 4.36
